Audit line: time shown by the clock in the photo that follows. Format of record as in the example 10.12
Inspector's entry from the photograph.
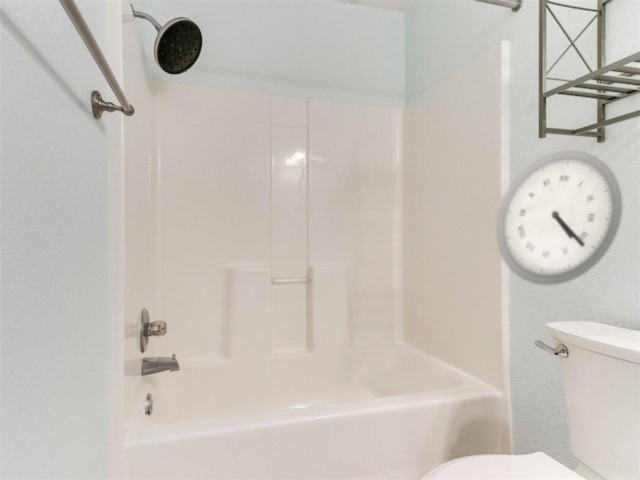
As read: 4.21
